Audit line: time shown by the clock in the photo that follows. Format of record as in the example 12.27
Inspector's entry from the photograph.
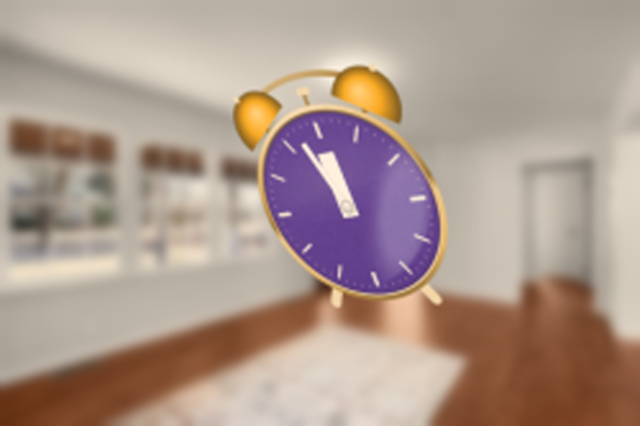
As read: 11.57
